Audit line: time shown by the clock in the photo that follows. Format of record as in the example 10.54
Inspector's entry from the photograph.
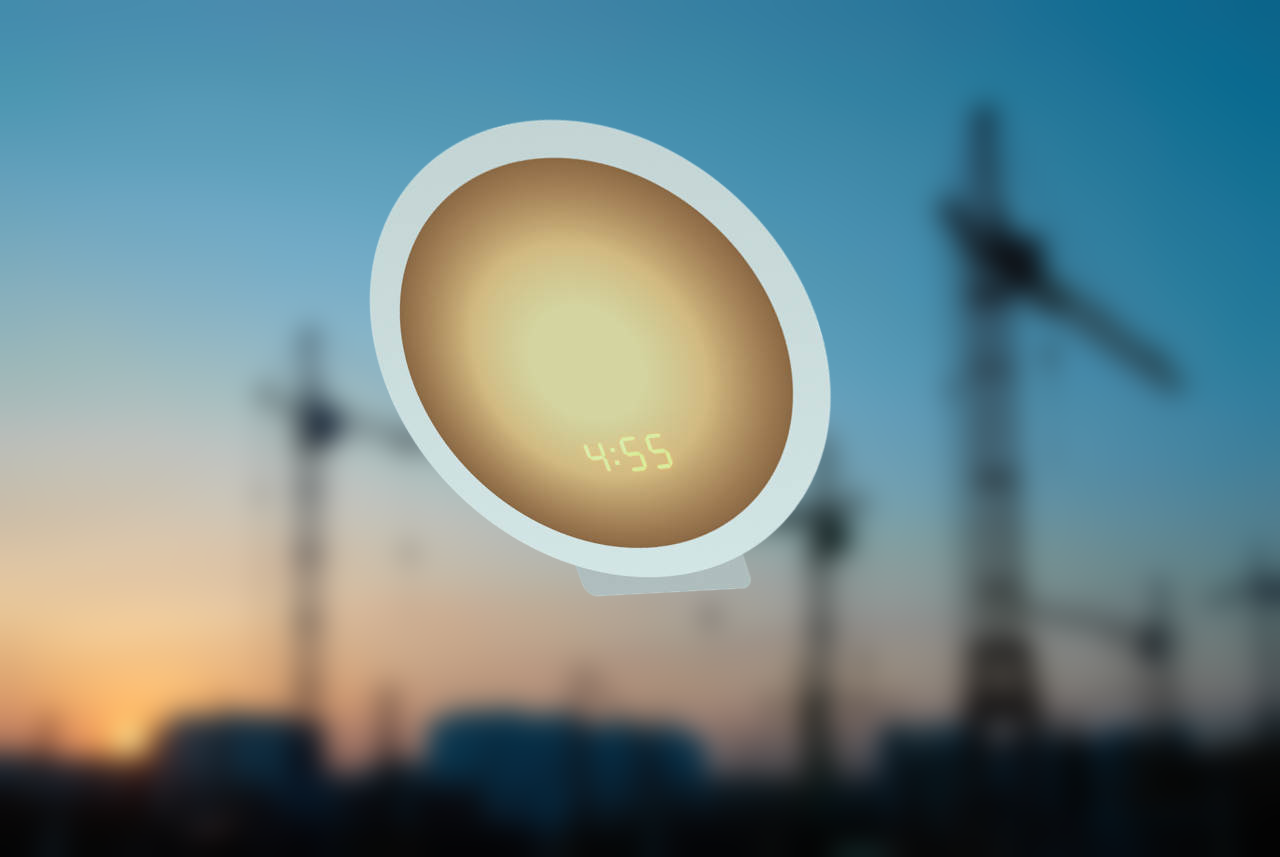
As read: 4.55
